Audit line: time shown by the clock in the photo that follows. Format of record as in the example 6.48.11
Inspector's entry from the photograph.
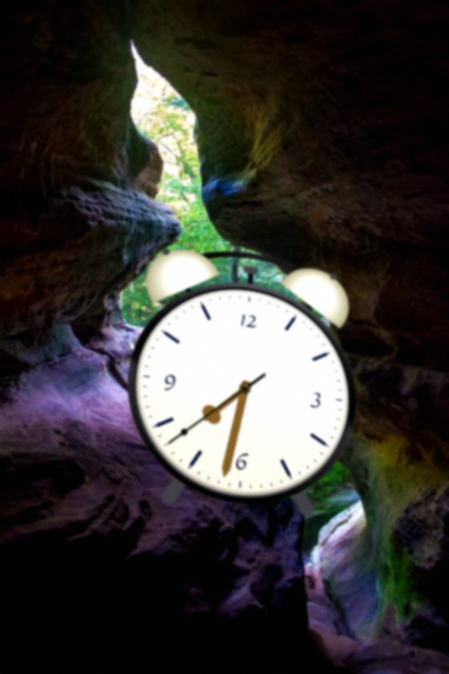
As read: 7.31.38
